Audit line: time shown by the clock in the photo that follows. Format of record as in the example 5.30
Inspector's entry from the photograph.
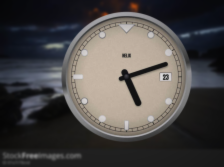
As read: 5.12
